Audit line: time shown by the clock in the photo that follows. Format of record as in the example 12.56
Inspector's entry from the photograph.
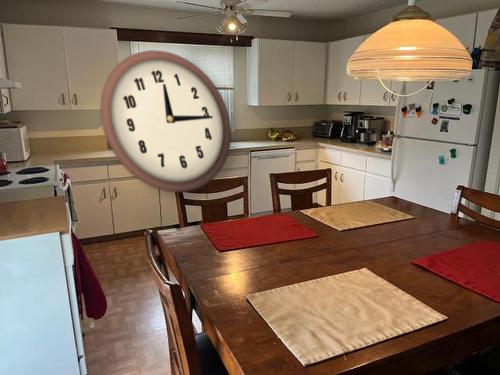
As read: 12.16
